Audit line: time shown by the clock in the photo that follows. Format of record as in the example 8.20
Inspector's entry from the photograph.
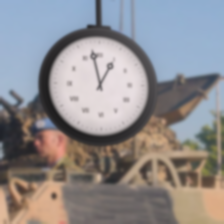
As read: 12.58
